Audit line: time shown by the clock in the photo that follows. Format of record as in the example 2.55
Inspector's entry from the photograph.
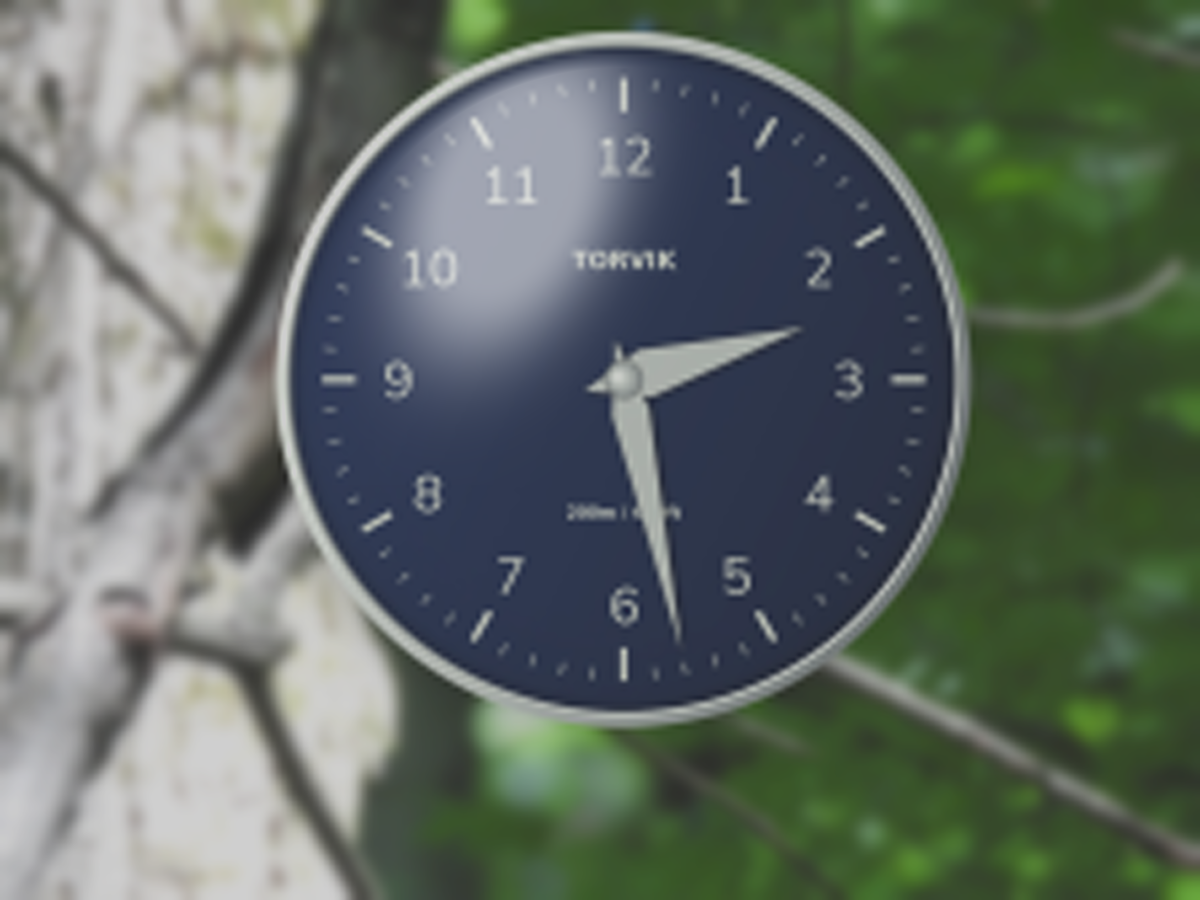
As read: 2.28
